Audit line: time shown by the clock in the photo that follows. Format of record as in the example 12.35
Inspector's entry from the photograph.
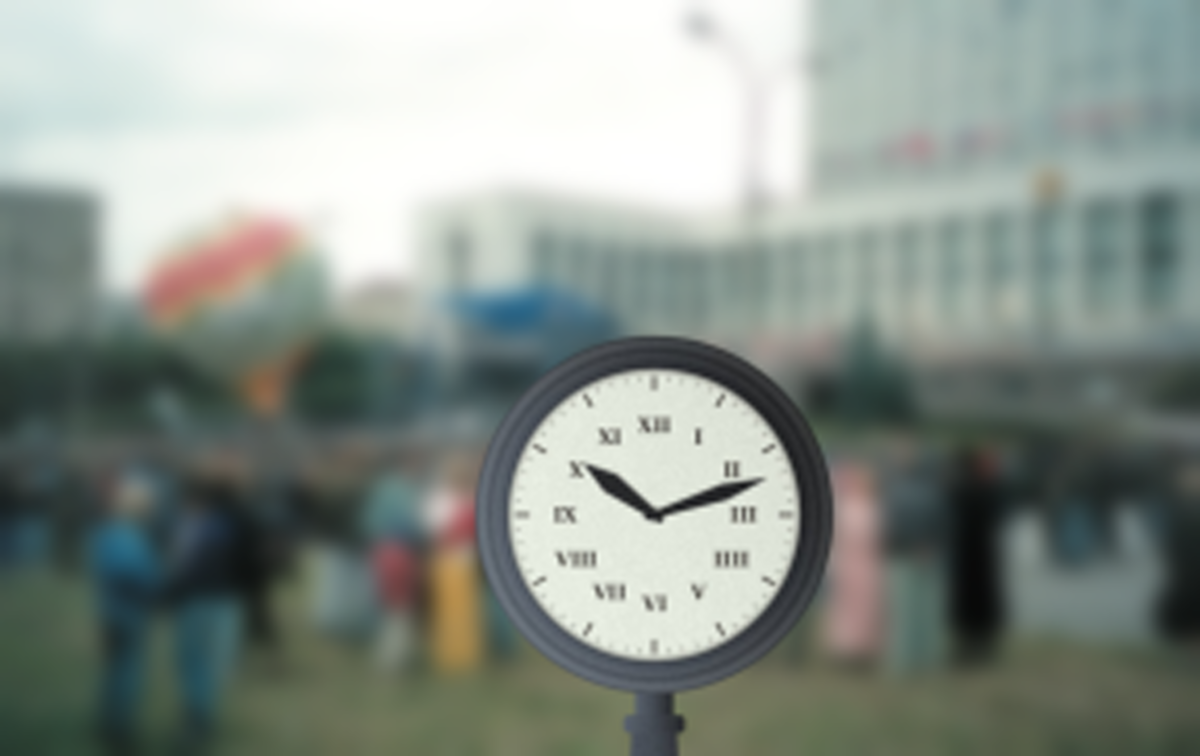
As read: 10.12
